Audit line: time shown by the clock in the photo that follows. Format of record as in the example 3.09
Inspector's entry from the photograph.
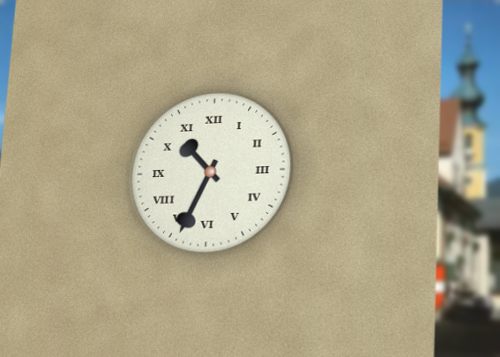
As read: 10.34
